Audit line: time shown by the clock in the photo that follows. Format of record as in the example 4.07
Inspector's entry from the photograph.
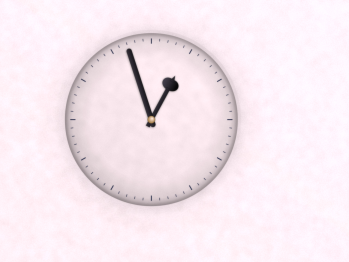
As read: 12.57
